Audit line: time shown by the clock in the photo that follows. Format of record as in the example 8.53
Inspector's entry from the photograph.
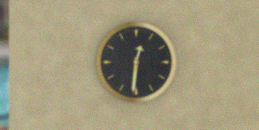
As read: 12.31
